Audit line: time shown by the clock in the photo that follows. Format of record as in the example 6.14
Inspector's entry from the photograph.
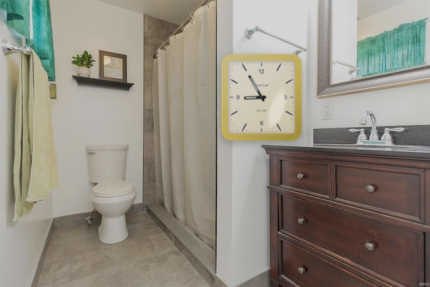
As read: 8.55
